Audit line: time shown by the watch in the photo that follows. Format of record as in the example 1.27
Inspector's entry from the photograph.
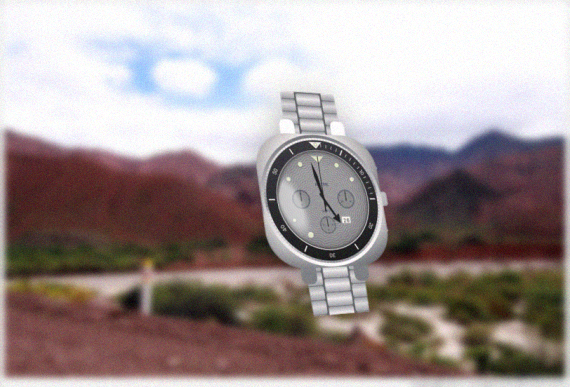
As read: 4.58
